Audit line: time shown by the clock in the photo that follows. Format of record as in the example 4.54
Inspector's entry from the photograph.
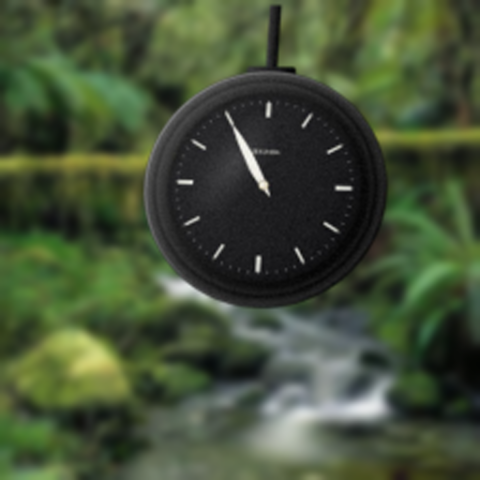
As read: 10.55
